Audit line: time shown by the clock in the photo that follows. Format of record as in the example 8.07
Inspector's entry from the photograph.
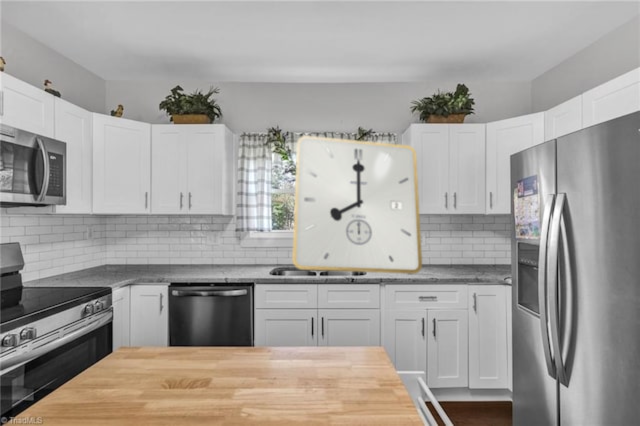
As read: 8.00
